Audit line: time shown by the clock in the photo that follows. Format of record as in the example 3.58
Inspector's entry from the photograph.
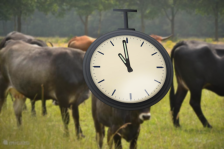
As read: 10.59
